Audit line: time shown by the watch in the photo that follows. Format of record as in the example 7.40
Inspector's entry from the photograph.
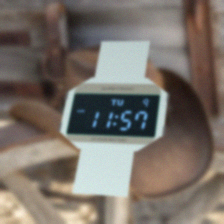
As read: 11.57
